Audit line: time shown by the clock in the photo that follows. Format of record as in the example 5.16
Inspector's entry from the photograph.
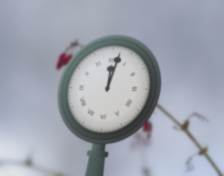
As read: 12.02
